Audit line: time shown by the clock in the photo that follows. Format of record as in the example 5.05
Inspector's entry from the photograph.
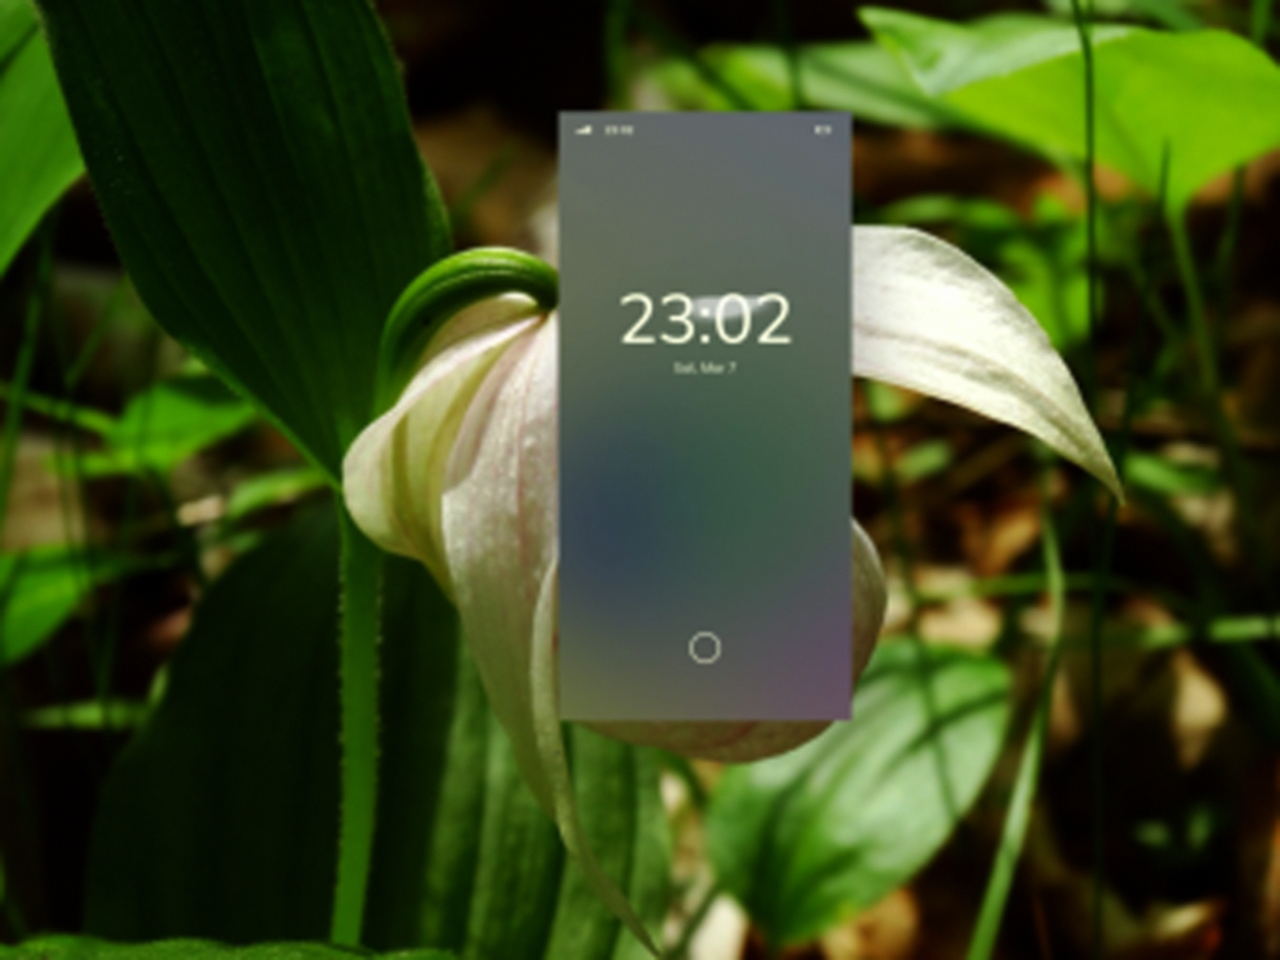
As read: 23.02
